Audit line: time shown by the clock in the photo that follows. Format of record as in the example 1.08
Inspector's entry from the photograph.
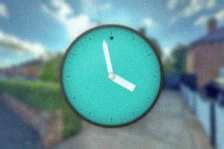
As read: 3.58
